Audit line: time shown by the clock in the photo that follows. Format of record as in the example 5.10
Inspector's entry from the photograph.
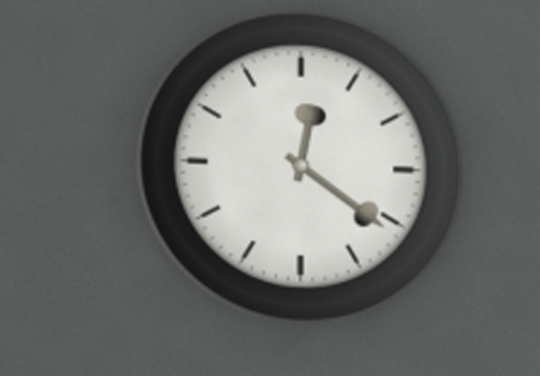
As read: 12.21
